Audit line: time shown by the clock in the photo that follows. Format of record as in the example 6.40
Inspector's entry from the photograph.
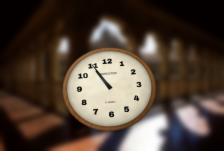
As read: 10.55
